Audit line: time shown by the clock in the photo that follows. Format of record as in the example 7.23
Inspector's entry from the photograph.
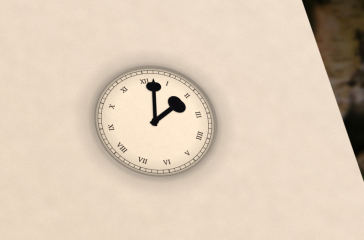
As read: 2.02
